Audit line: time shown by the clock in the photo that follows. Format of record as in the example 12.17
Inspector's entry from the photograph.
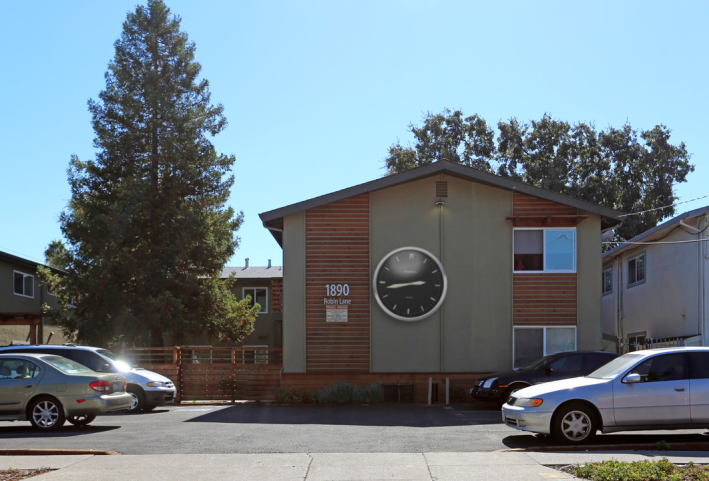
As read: 2.43
